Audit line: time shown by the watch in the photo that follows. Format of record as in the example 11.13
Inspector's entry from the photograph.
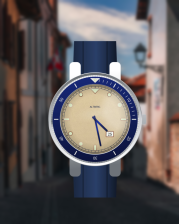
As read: 4.28
